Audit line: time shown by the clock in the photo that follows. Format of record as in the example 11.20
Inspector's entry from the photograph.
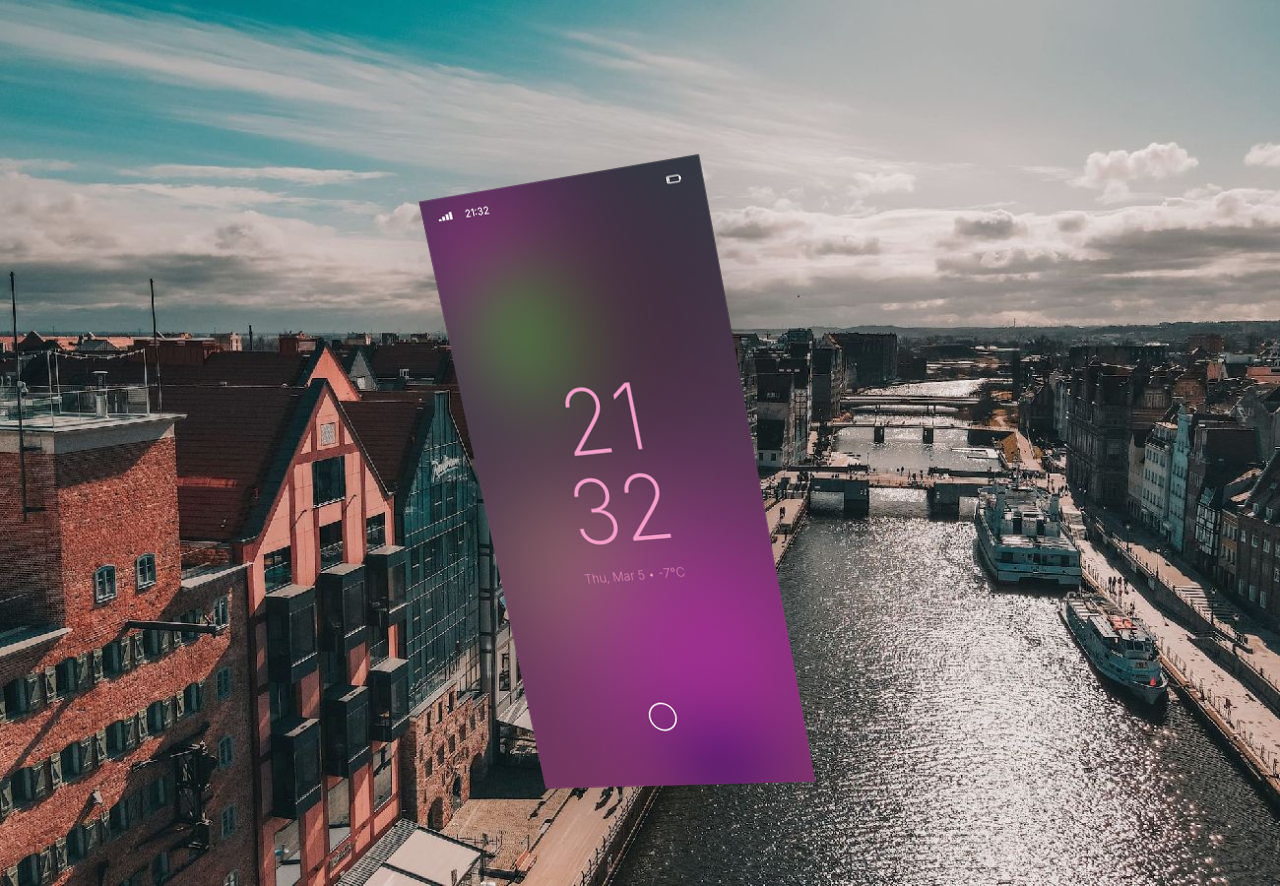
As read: 21.32
